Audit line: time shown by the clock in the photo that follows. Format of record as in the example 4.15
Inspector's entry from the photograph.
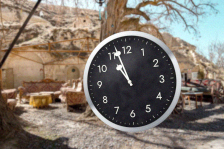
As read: 10.57
